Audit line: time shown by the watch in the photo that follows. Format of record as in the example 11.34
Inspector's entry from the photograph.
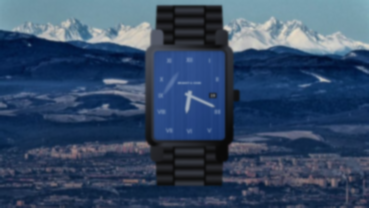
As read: 6.19
